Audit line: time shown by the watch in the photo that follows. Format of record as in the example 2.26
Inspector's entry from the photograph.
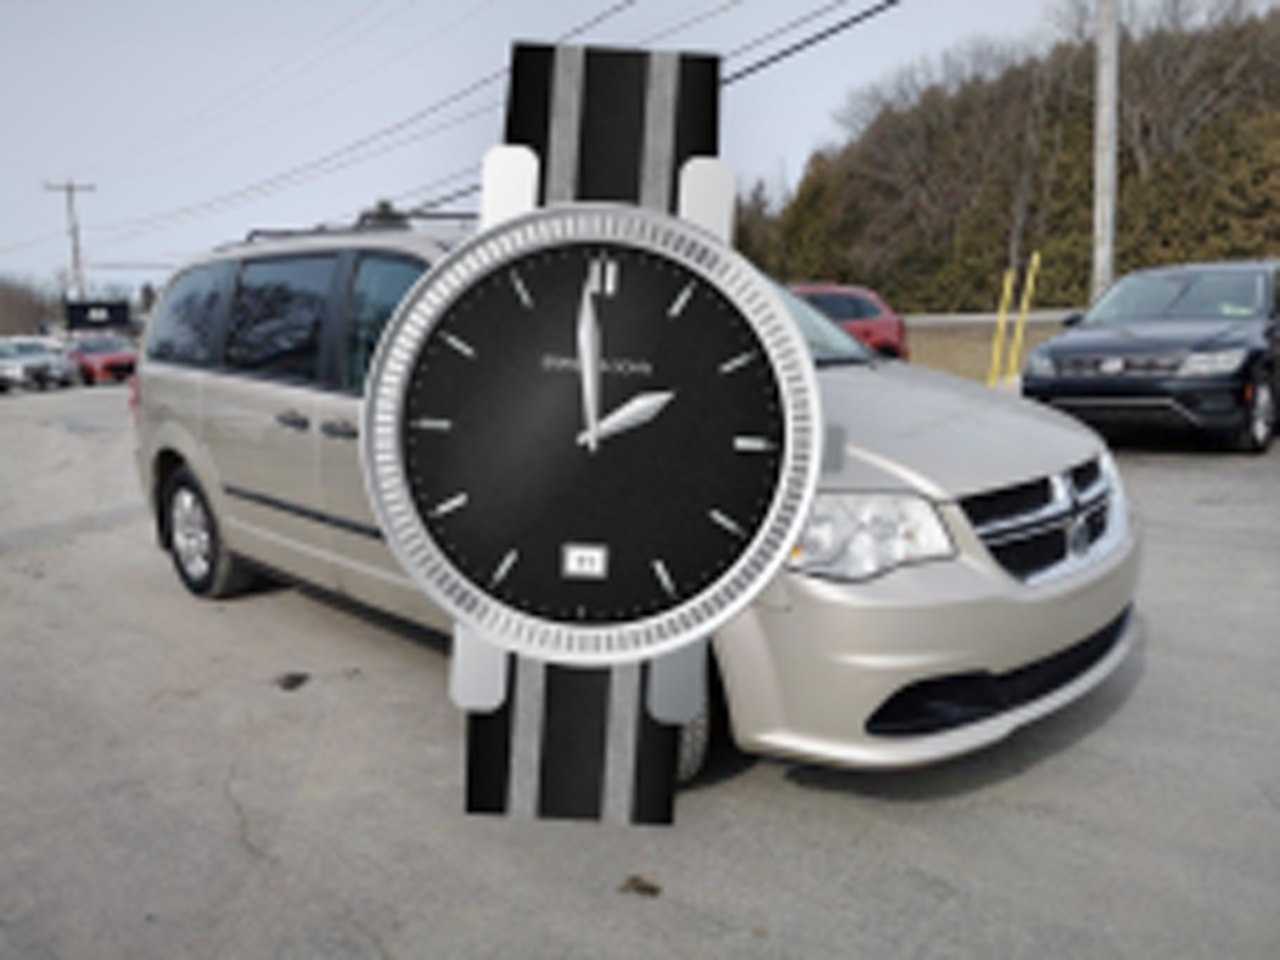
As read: 1.59
